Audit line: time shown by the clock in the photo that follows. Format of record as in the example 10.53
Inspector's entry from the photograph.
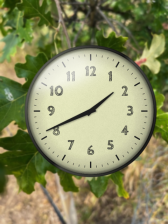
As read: 1.41
